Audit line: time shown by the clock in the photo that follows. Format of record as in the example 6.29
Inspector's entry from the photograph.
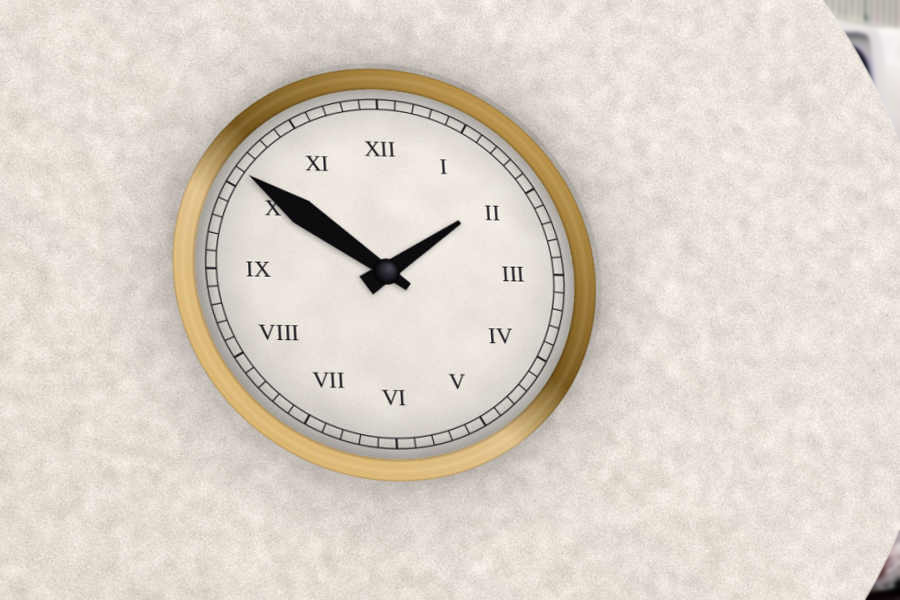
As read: 1.51
